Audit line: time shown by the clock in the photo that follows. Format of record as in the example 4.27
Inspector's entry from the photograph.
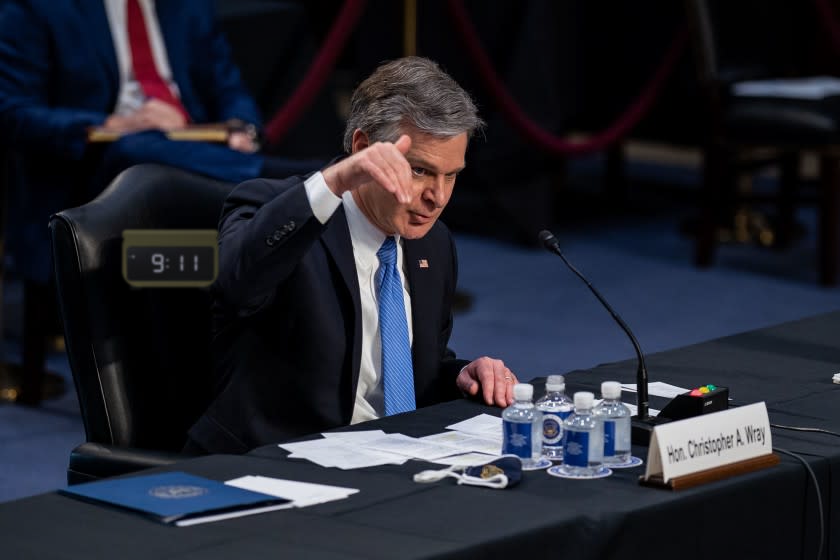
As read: 9.11
